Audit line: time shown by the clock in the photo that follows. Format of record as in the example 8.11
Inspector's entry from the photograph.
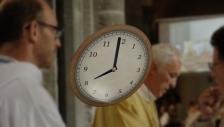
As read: 7.59
